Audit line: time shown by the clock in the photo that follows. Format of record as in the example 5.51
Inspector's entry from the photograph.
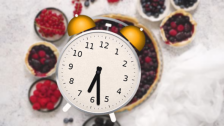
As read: 6.28
